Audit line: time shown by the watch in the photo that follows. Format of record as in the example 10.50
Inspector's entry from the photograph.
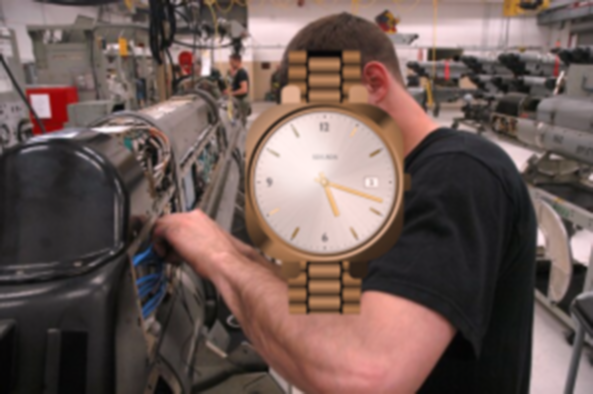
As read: 5.18
